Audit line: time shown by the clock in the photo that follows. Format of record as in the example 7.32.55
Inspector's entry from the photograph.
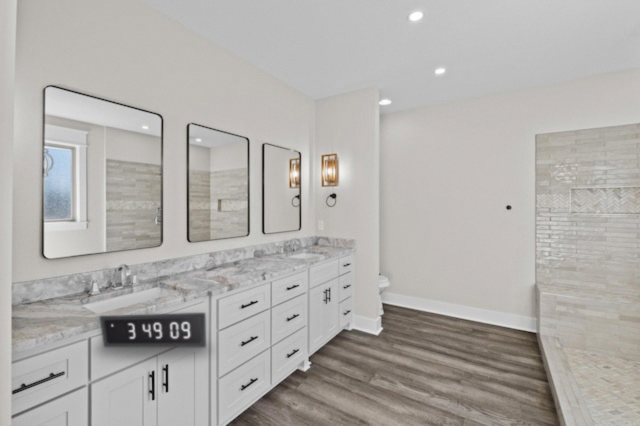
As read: 3.49.09
